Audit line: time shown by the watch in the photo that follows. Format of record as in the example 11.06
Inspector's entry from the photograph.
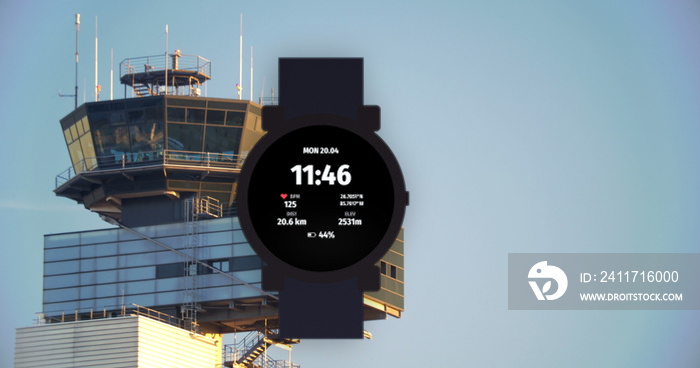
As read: 11.46
